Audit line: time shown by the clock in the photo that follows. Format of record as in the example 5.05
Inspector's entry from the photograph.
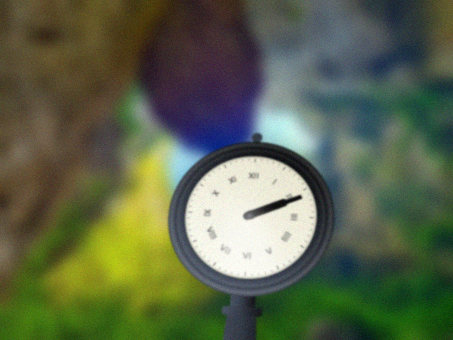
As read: 2.11
